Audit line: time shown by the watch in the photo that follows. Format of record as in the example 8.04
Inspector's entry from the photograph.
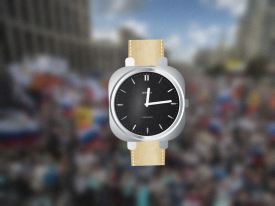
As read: 12.14
